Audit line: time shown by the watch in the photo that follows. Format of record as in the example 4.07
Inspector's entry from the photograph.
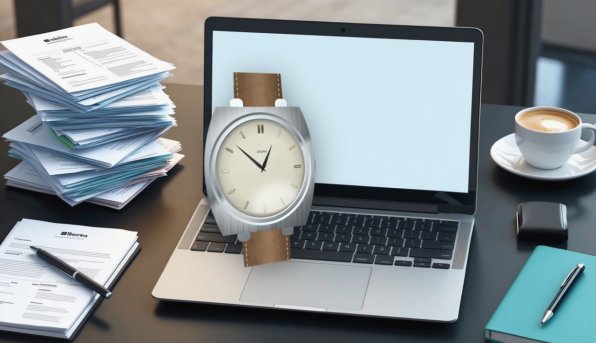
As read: 12.52
